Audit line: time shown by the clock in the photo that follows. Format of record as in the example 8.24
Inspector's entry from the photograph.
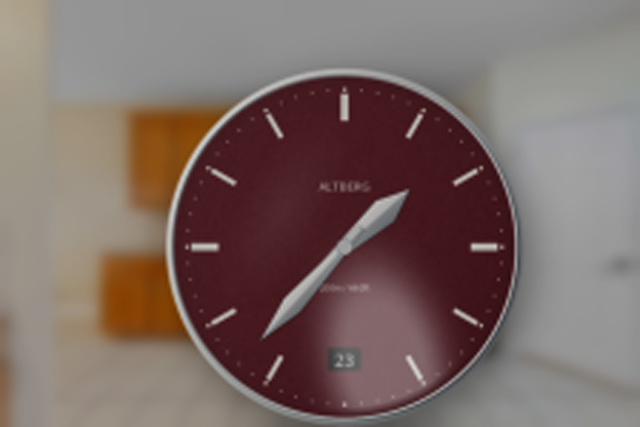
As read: 1.37
